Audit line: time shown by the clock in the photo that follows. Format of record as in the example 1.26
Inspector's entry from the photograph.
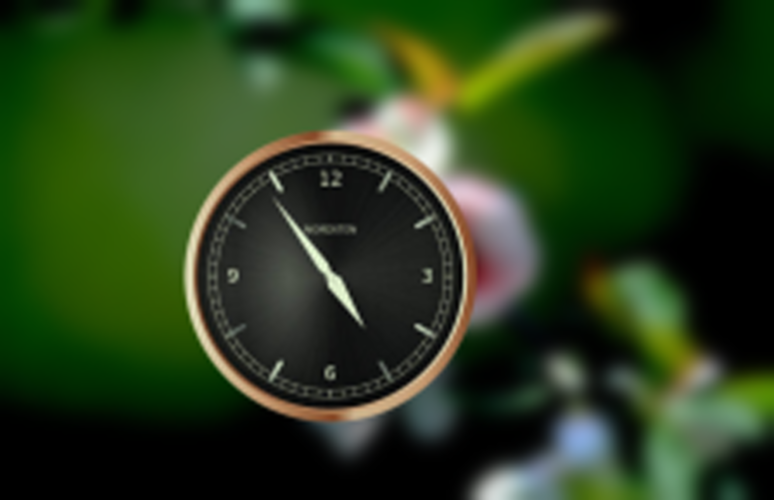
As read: 4.54
